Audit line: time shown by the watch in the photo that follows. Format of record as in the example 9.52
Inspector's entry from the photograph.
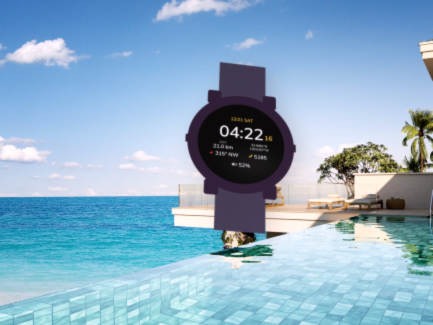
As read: 4.22
